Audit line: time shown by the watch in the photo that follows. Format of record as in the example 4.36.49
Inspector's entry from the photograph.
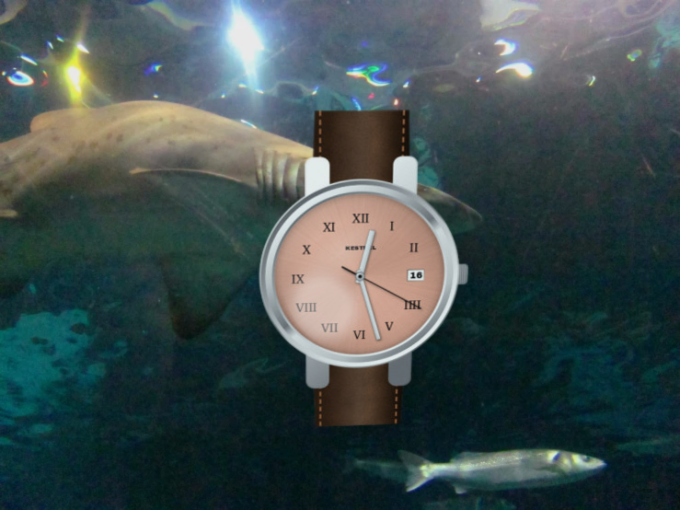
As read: 12.27.20
